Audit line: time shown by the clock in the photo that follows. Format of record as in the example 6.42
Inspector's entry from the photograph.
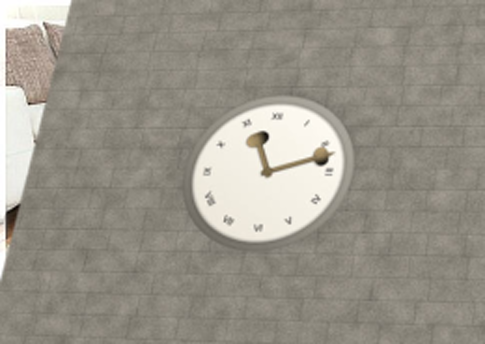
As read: 11.12
